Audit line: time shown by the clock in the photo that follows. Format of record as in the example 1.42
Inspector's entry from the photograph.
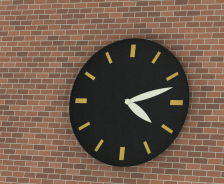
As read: 4.12
